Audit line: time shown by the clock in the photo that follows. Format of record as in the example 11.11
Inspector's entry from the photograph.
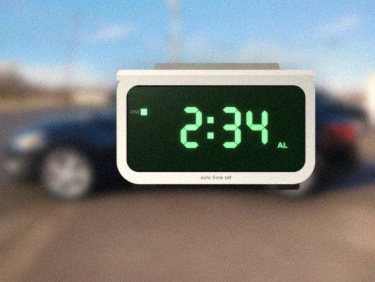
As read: 2.34
